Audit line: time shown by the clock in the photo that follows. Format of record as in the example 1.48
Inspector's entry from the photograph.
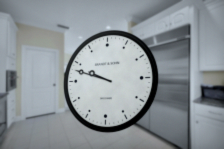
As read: 9.48
